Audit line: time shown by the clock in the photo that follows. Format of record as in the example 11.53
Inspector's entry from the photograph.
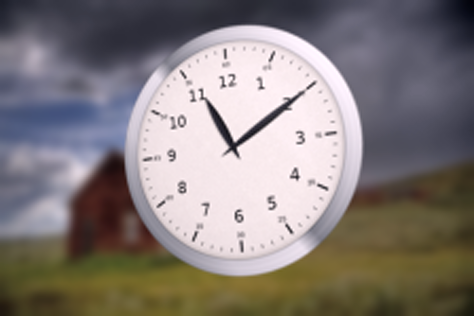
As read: 11.10
